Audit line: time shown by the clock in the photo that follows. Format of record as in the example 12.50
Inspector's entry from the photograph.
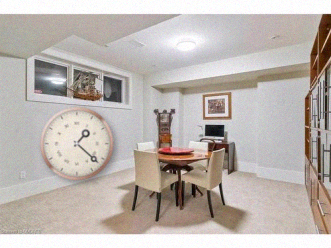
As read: 1.22
